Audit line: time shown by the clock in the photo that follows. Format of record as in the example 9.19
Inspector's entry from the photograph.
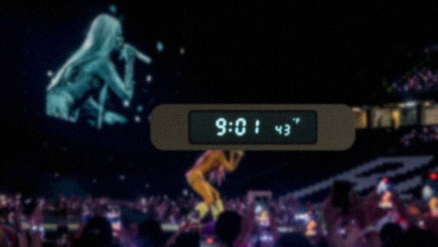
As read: 9.01
